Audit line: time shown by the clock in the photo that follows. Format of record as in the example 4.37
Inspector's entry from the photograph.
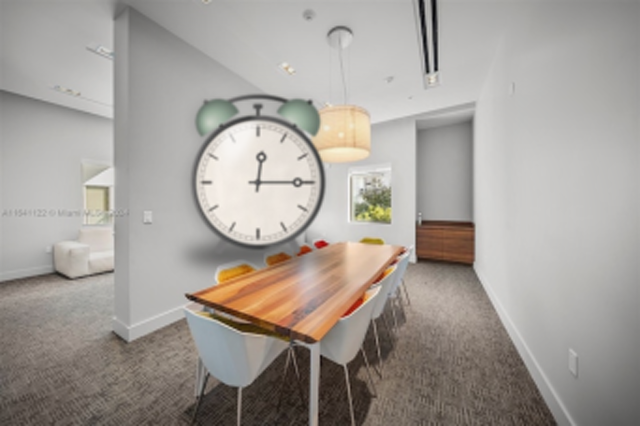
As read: 12.15
